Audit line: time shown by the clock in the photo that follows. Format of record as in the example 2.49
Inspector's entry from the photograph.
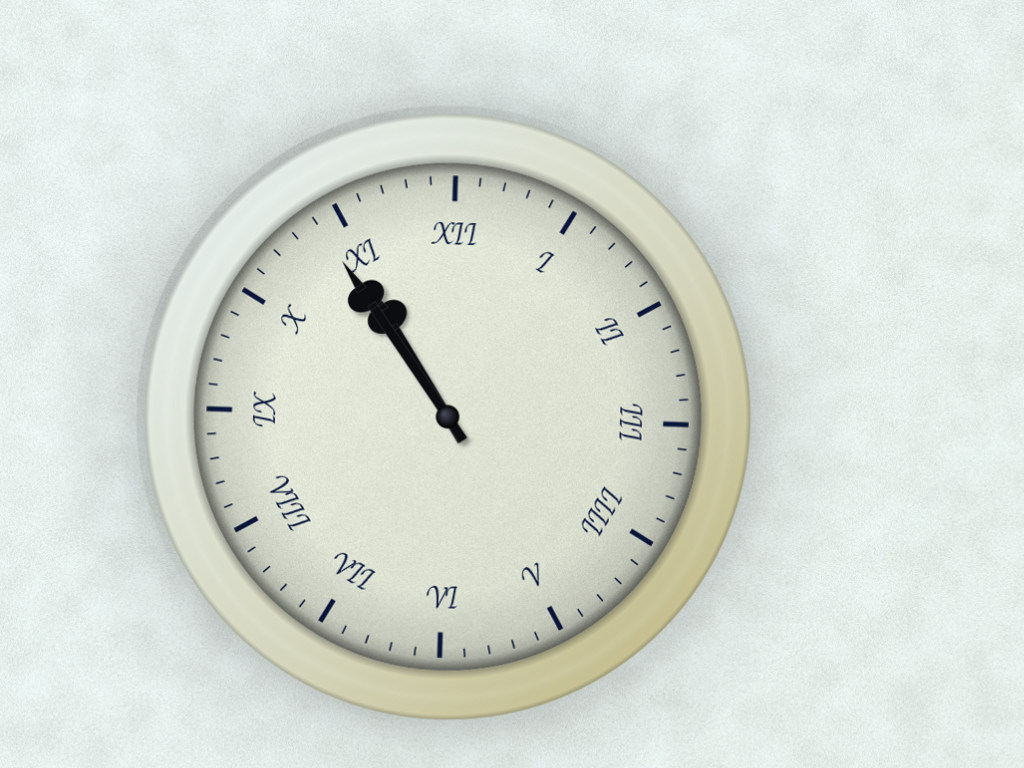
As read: 10.54
